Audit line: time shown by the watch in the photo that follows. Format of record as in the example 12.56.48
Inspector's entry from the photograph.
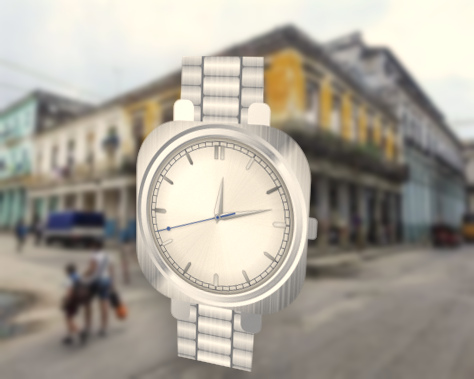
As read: 12.12.42
